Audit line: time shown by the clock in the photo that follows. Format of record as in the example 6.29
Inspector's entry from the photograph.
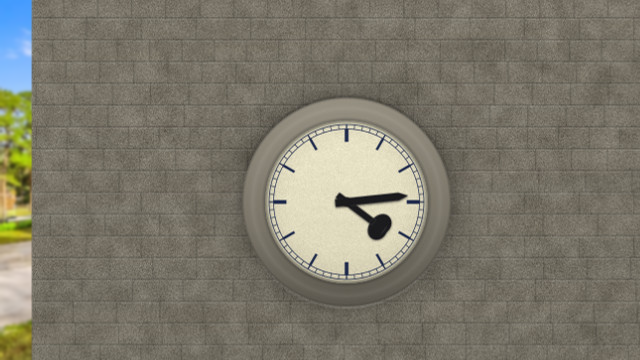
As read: 4.14
